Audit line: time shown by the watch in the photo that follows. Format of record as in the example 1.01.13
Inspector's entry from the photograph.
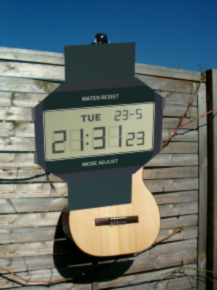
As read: 21.31.23
